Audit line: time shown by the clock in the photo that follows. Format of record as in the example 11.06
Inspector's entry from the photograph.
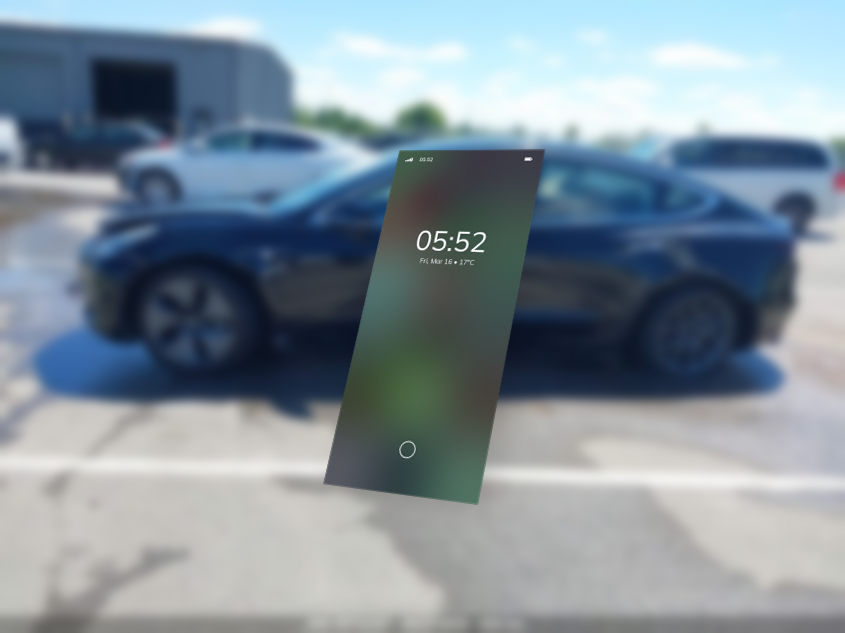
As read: 5.52
